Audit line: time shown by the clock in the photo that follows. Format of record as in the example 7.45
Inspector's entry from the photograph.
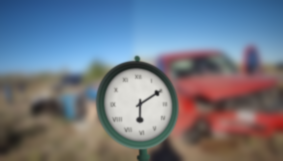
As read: 6.10
